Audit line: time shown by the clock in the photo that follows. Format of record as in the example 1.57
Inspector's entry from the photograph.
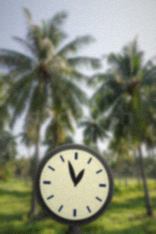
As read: 12.57
